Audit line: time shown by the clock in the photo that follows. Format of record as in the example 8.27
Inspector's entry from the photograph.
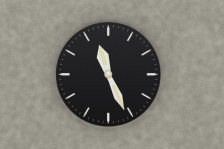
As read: 11.26
